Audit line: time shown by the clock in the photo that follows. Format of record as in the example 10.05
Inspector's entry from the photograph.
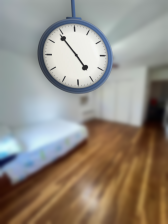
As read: 4.54
